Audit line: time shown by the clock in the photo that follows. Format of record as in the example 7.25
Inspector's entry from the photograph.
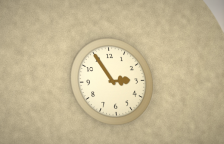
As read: 2.55
